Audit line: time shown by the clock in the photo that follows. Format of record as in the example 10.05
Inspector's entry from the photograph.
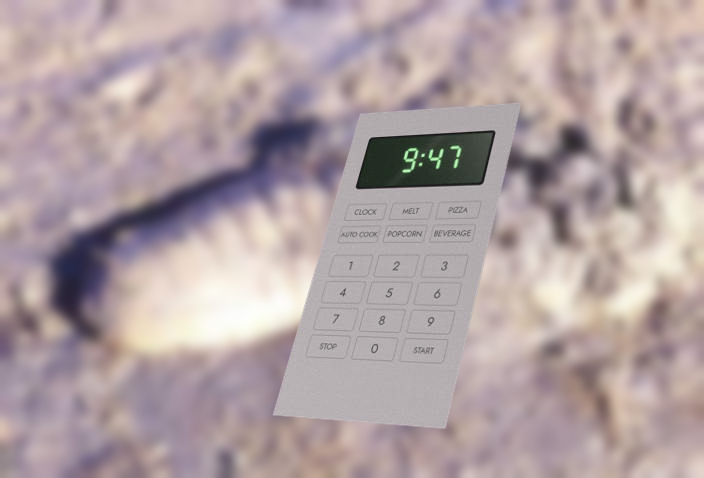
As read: 9.47
